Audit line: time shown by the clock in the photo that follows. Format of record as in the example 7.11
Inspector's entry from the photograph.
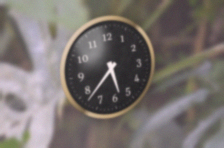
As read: 5.38
